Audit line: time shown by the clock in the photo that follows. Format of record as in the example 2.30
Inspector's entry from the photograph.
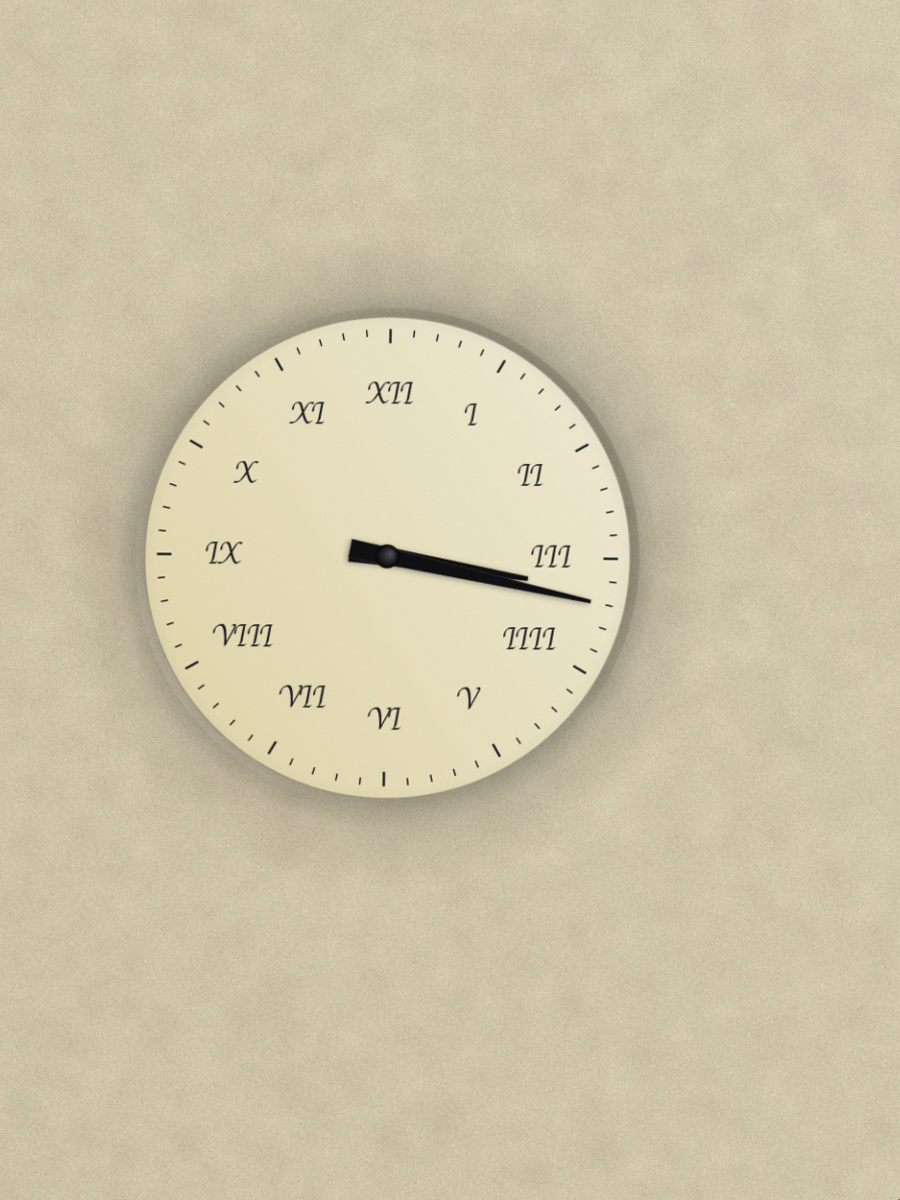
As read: 3.17
